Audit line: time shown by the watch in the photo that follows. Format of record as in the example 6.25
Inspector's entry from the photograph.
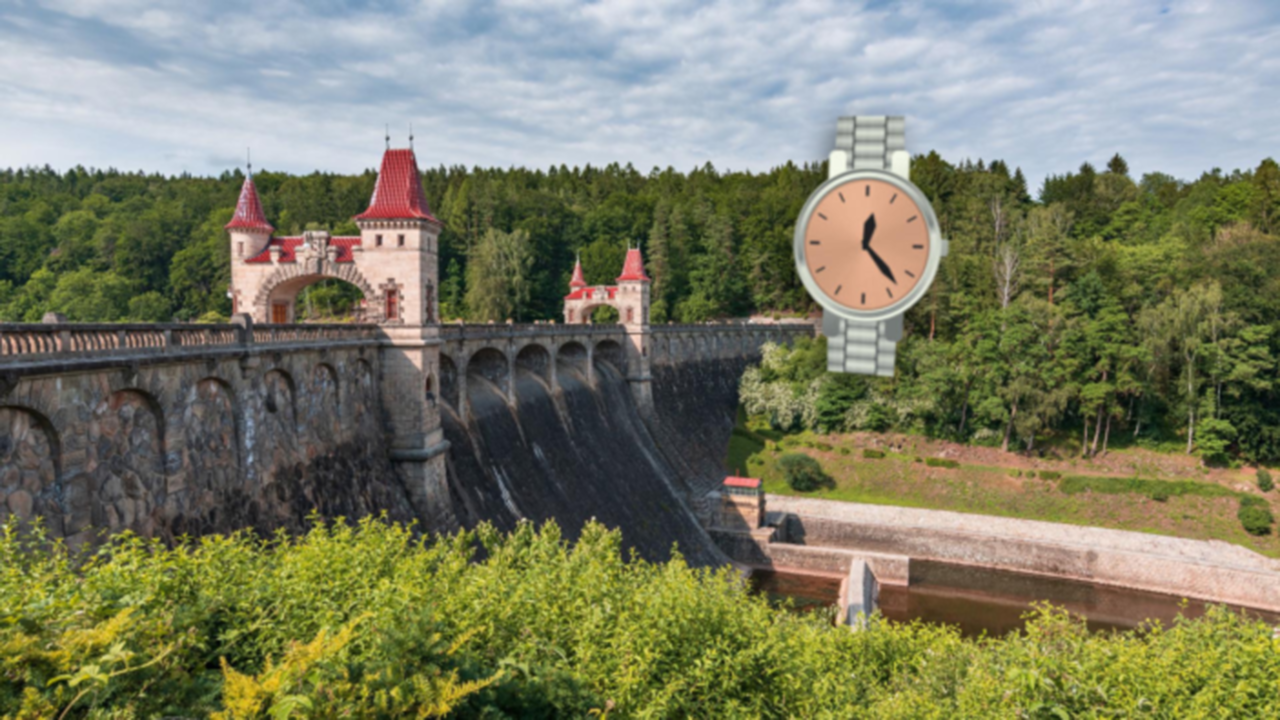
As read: 12.23
